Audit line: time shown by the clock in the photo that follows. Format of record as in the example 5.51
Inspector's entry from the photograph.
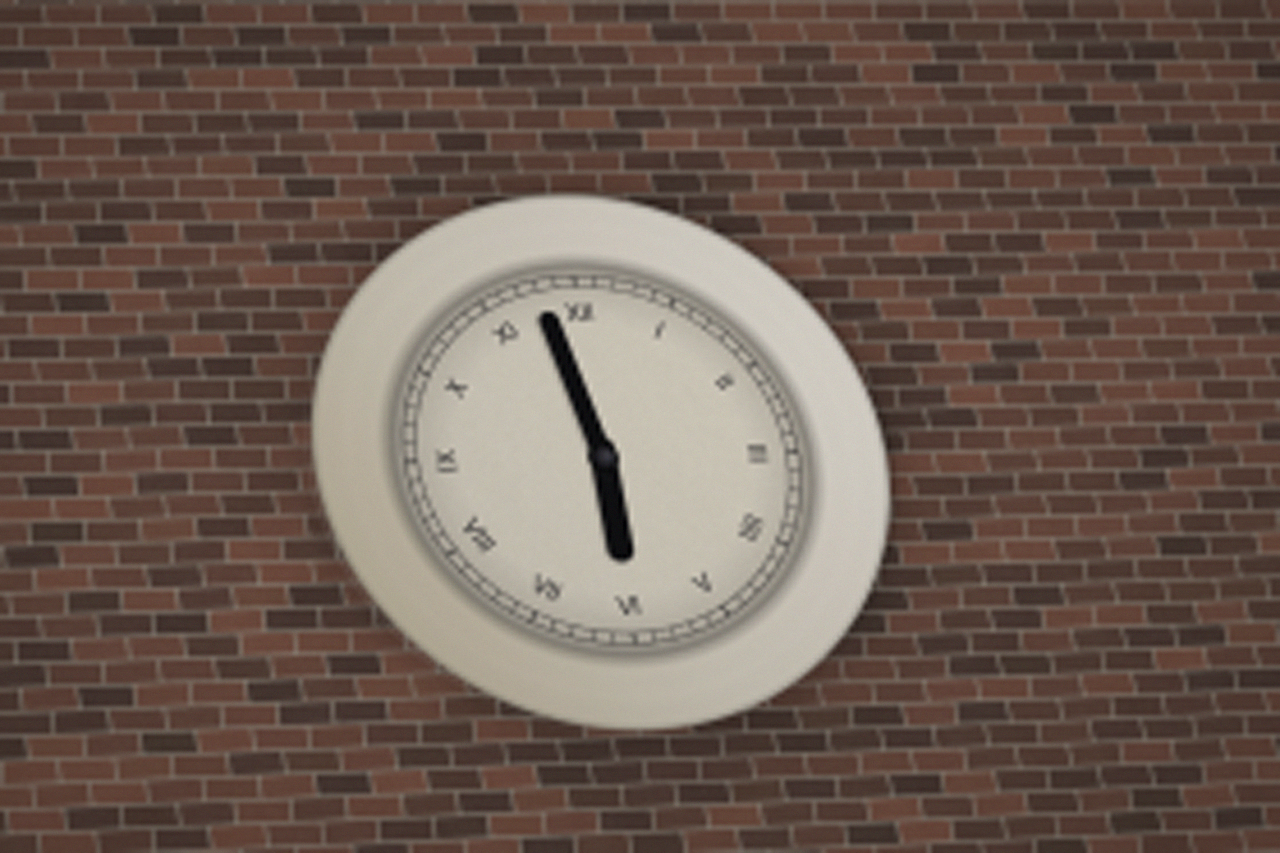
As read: 5.58
